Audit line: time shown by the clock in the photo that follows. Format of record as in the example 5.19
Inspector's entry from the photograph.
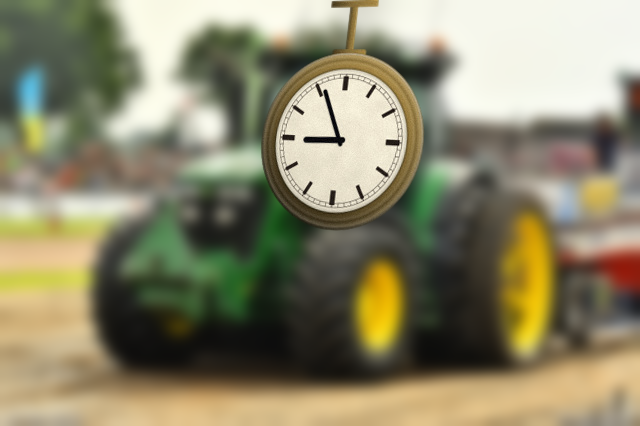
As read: 8.56
